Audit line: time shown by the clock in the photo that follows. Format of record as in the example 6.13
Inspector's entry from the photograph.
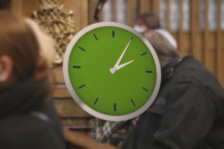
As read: 2.05
